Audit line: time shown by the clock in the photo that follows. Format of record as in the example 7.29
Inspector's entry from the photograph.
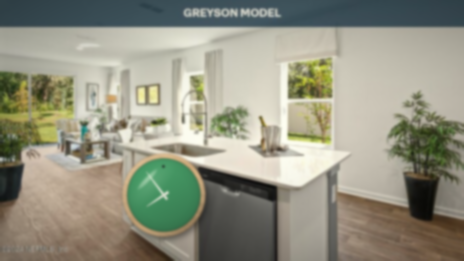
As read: 7.54
